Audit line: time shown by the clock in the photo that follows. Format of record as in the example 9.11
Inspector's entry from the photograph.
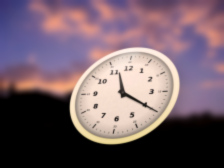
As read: 11.20
